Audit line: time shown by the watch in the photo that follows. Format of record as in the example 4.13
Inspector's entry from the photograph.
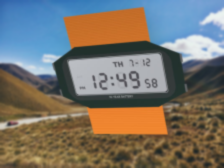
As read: 12.49
